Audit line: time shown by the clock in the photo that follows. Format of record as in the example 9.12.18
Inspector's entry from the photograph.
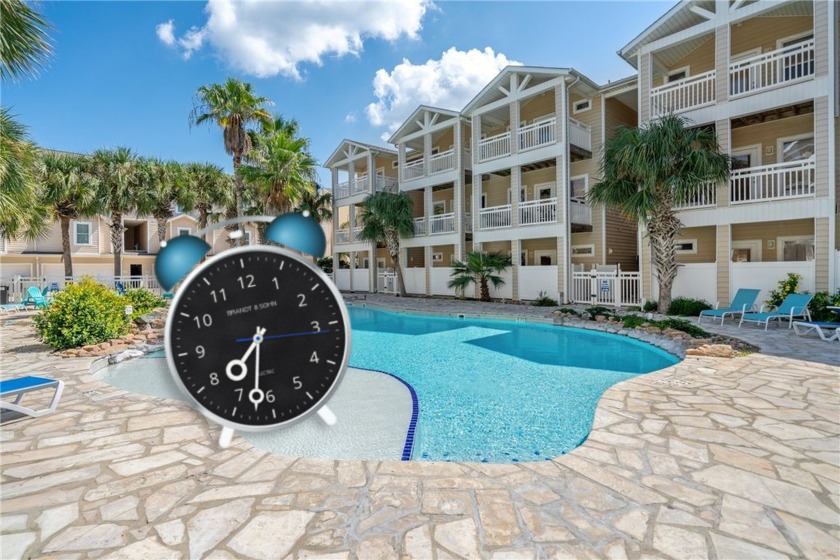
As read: 7.32.16
